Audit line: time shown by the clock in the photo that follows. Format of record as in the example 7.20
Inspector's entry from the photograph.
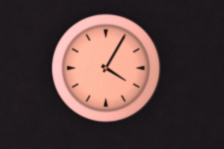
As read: 4.05
